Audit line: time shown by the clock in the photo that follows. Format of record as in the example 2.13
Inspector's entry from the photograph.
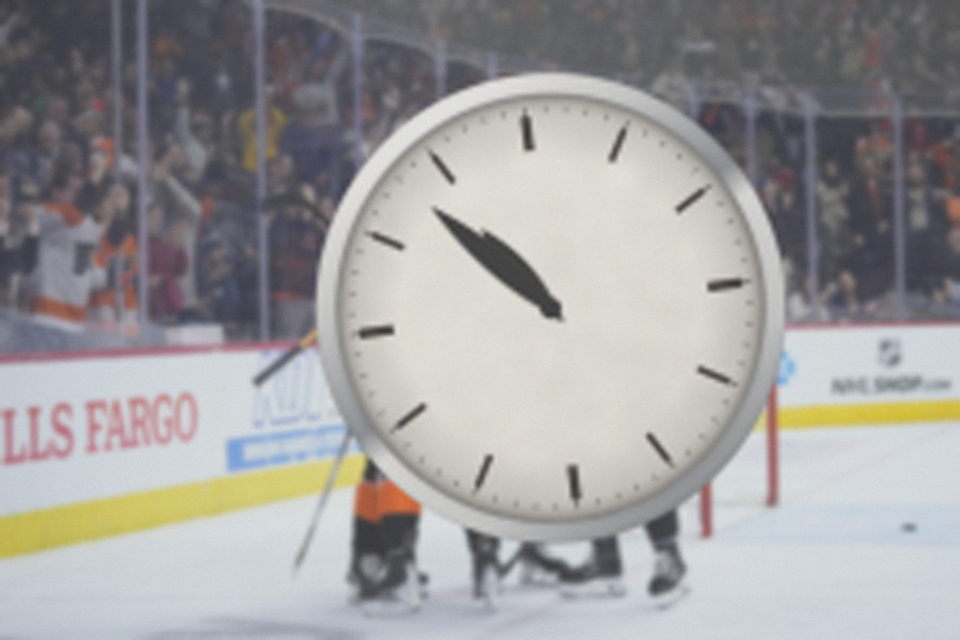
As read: 10.53
